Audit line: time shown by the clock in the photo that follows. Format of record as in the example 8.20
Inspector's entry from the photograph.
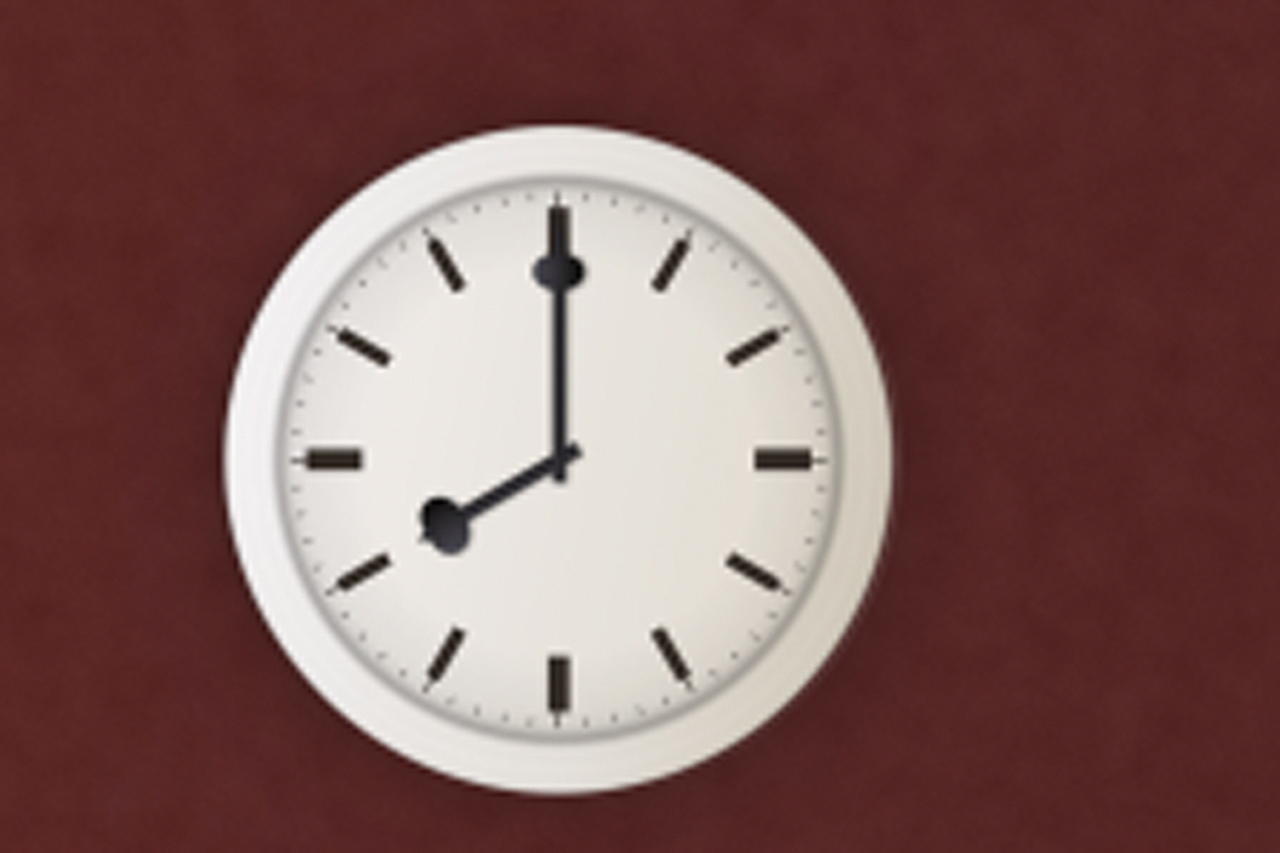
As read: 8.00
